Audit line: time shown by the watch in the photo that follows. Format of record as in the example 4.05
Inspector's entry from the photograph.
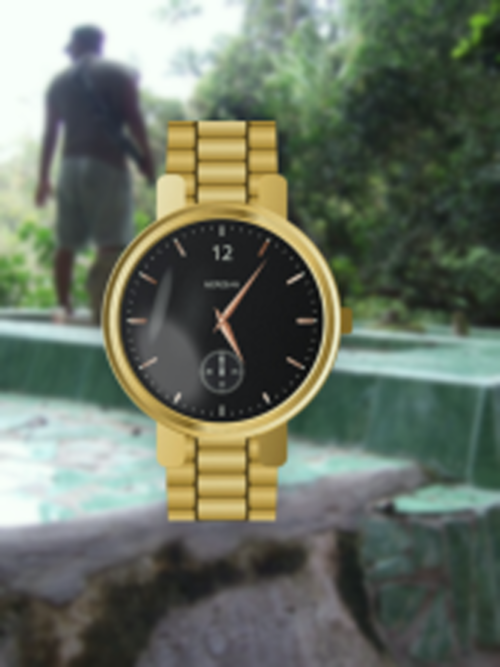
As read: 5.06
